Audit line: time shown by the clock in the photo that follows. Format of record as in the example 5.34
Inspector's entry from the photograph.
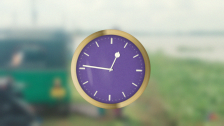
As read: 12.46
